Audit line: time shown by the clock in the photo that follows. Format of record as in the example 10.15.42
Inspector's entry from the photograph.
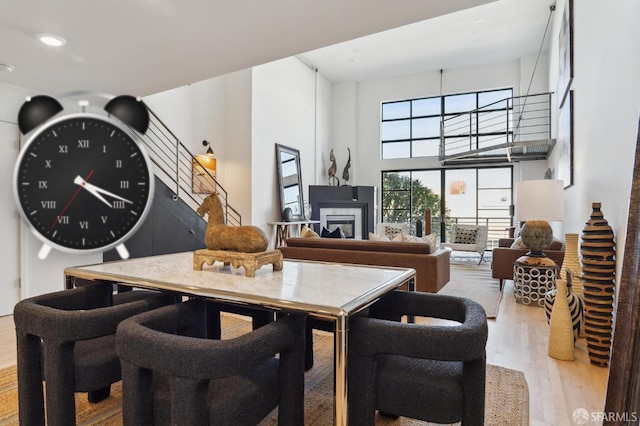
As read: 4.18.36
